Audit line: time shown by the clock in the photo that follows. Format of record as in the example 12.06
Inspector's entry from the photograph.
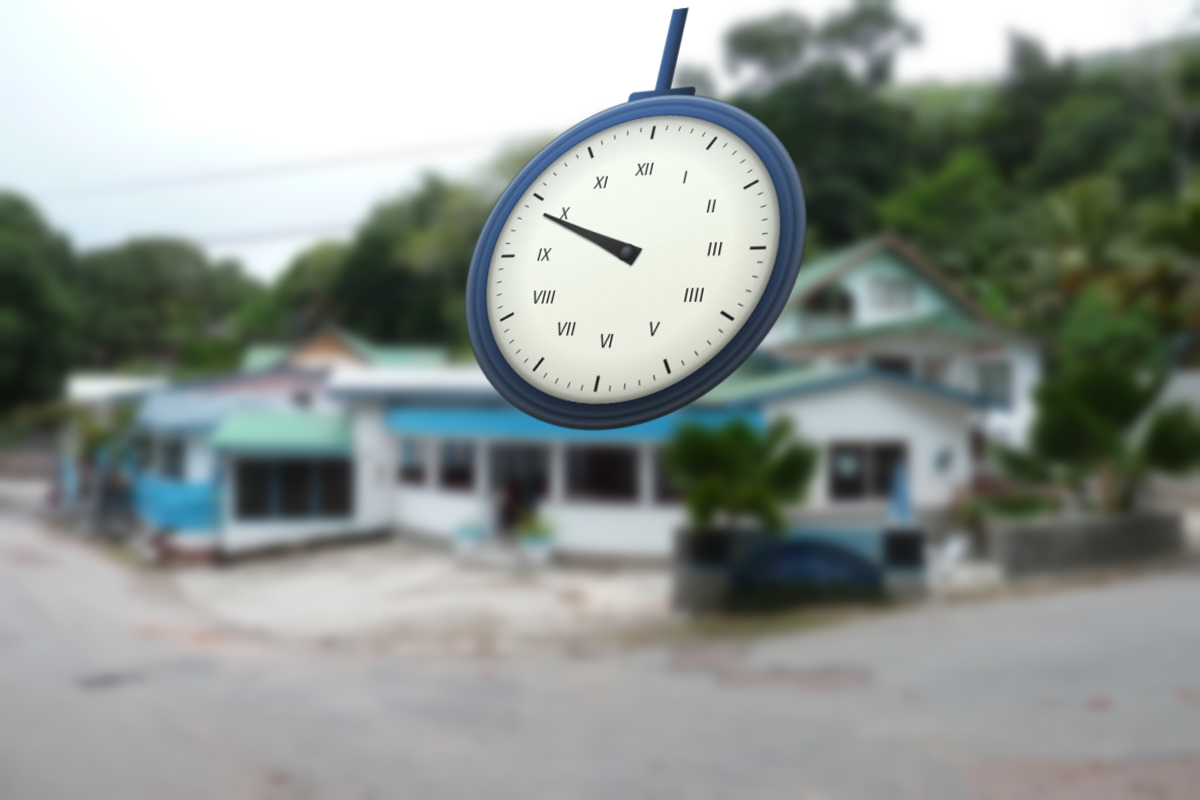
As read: 9.49
